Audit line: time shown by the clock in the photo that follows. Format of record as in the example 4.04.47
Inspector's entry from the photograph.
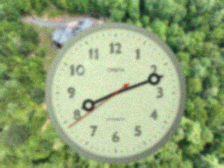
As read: 8.11.39
